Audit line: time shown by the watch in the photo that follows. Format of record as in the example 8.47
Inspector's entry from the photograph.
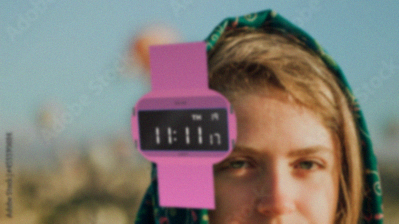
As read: 11.11
